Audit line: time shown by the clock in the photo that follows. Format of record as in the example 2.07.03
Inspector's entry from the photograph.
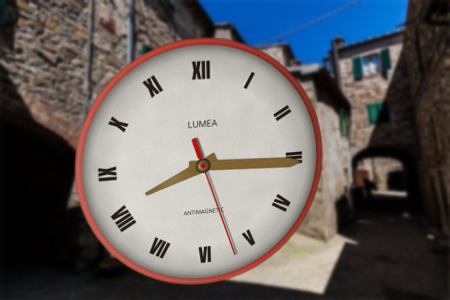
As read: 8.15.27
